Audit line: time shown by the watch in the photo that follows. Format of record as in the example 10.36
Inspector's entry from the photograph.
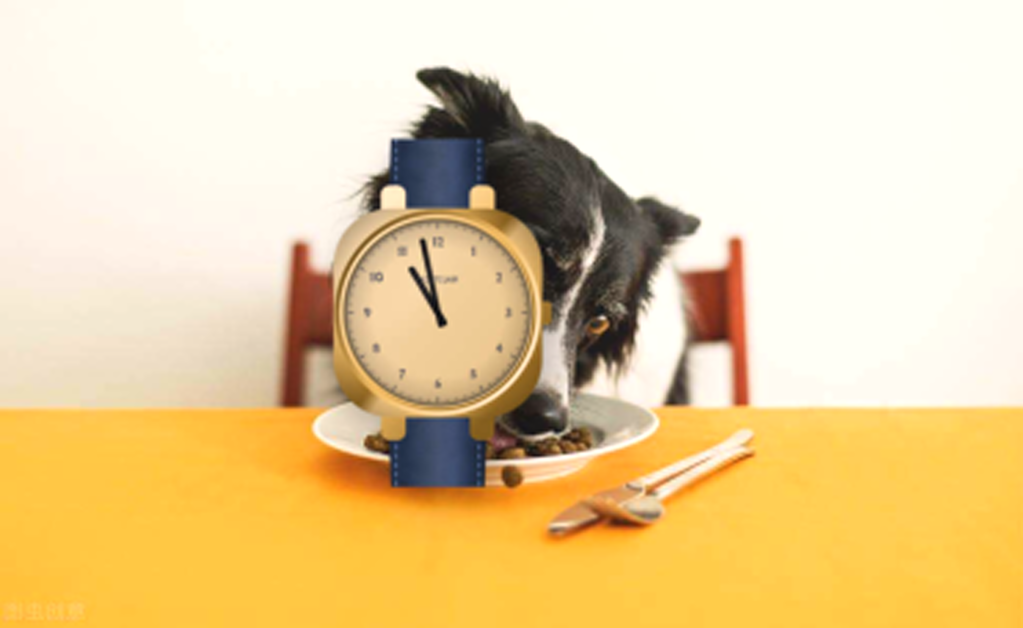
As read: 10.58
